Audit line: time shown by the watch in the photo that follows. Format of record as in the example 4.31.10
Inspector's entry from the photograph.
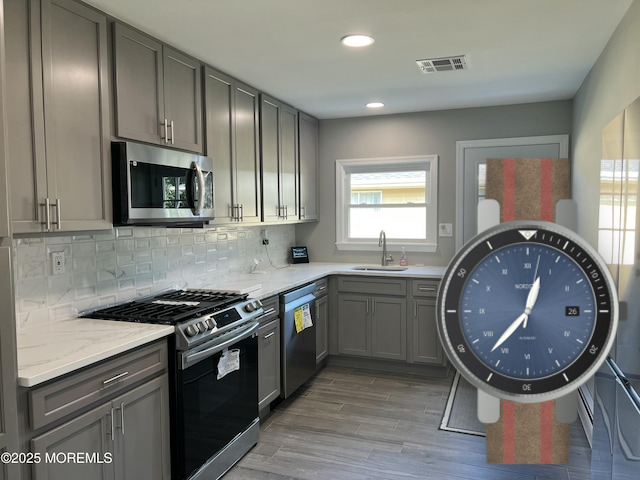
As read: 12.37.02
